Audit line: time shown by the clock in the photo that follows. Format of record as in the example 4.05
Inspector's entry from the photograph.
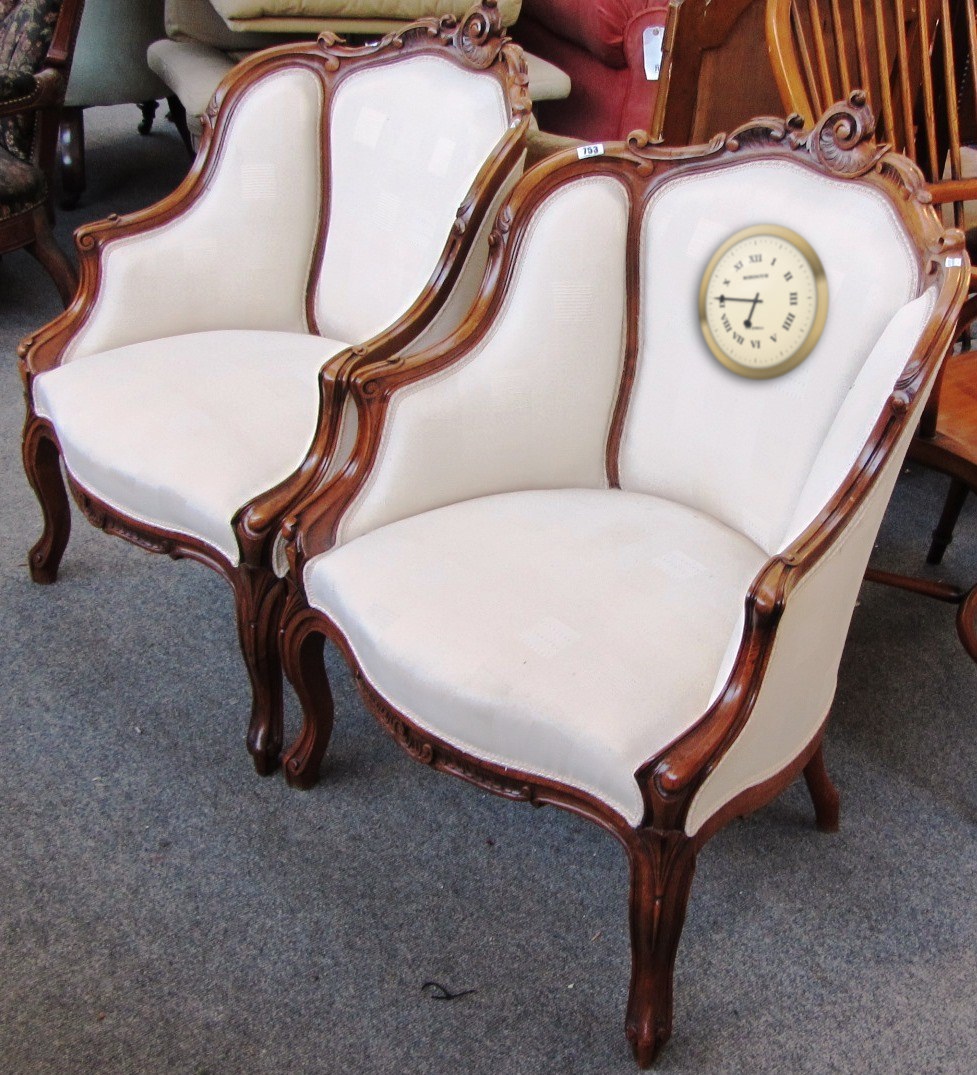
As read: 6.46
